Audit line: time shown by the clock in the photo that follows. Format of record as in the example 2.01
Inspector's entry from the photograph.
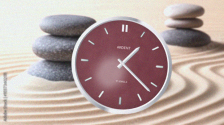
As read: 1.22
